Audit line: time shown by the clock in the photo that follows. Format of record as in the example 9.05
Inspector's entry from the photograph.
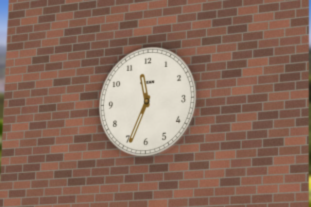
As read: 11.34
